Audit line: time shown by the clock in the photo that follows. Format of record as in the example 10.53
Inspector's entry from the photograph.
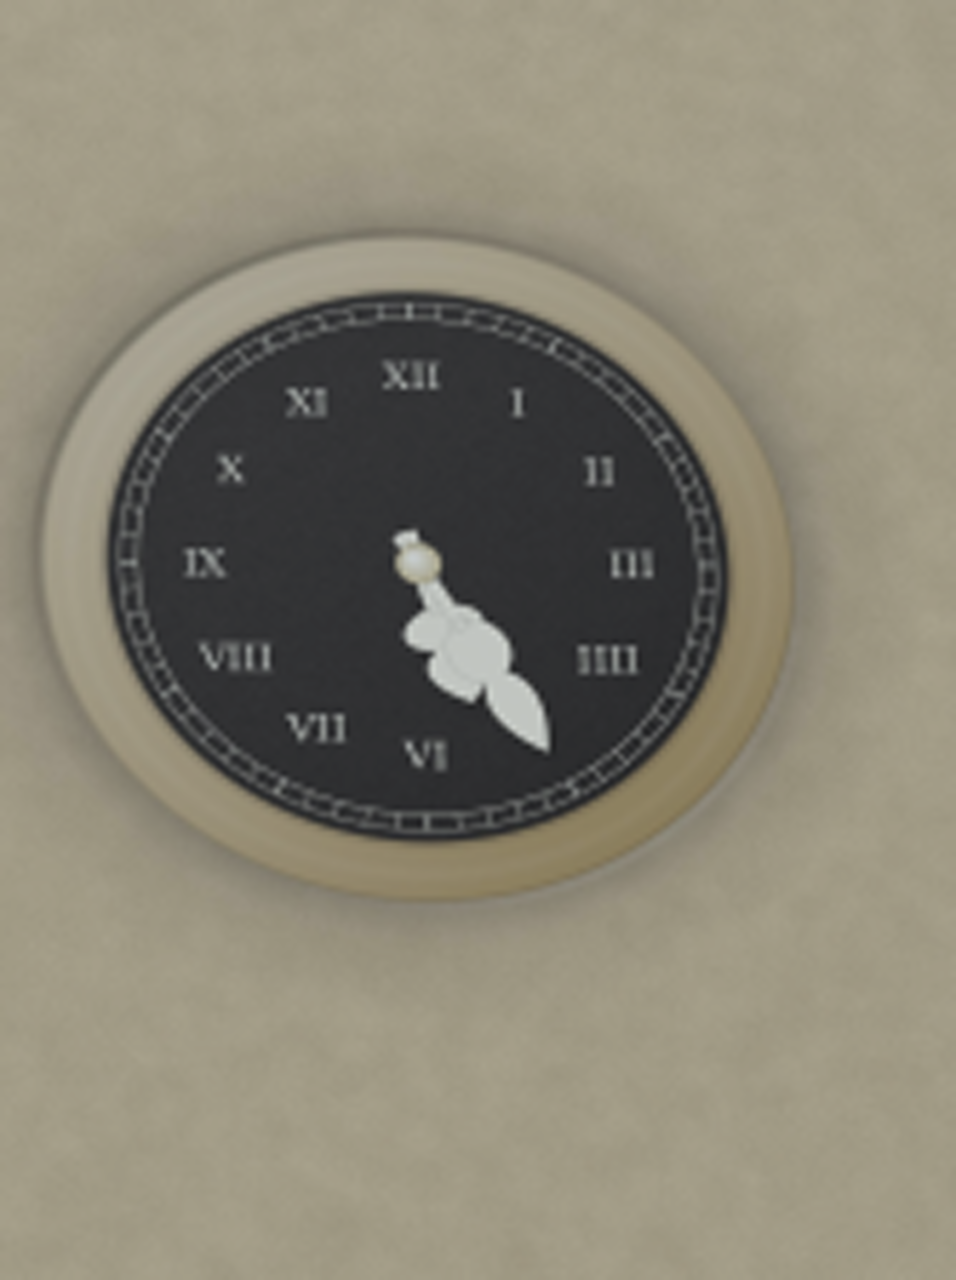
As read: 5.25
